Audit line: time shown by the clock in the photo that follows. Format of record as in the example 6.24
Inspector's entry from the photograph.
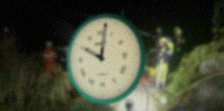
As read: 10.02
